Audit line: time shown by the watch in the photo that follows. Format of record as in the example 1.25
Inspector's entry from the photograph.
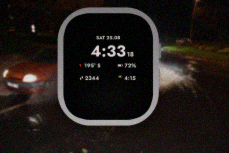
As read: 4.33
